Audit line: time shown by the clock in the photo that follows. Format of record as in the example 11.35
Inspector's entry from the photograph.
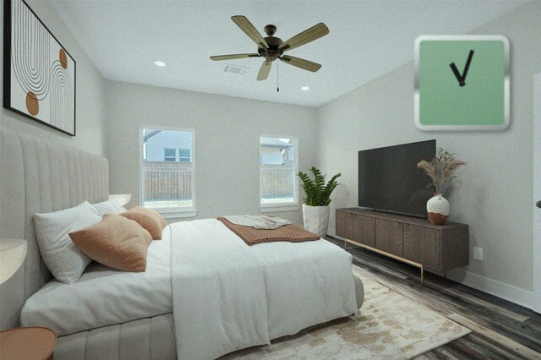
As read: 11.03
